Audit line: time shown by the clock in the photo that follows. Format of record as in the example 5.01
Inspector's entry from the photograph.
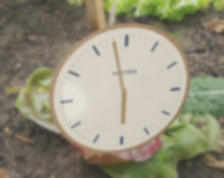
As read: 5.58
